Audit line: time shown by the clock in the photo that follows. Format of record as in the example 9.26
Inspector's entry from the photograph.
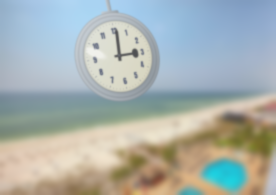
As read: 3.01
